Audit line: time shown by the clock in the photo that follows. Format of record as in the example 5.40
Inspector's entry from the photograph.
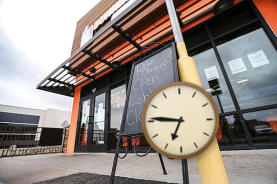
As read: 6.46
